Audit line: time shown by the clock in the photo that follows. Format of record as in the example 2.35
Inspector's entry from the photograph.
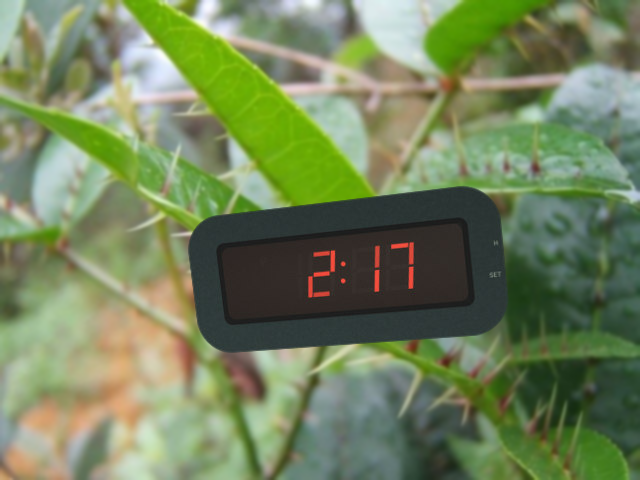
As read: 2.17
